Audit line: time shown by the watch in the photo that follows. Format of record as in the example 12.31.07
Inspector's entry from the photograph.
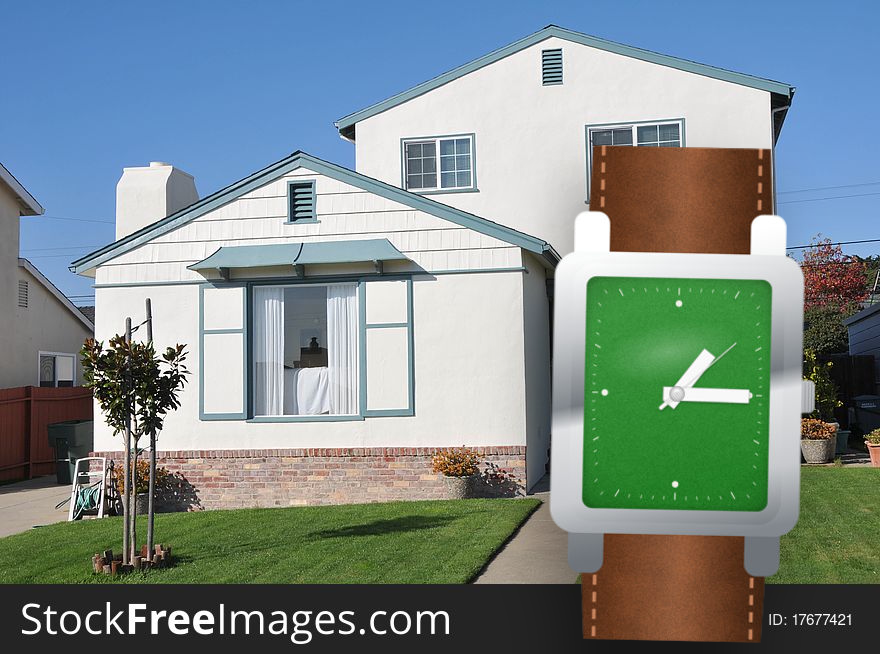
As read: 1.15.08
